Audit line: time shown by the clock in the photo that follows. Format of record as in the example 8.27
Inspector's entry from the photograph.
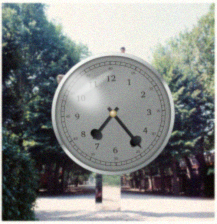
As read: 7.24
